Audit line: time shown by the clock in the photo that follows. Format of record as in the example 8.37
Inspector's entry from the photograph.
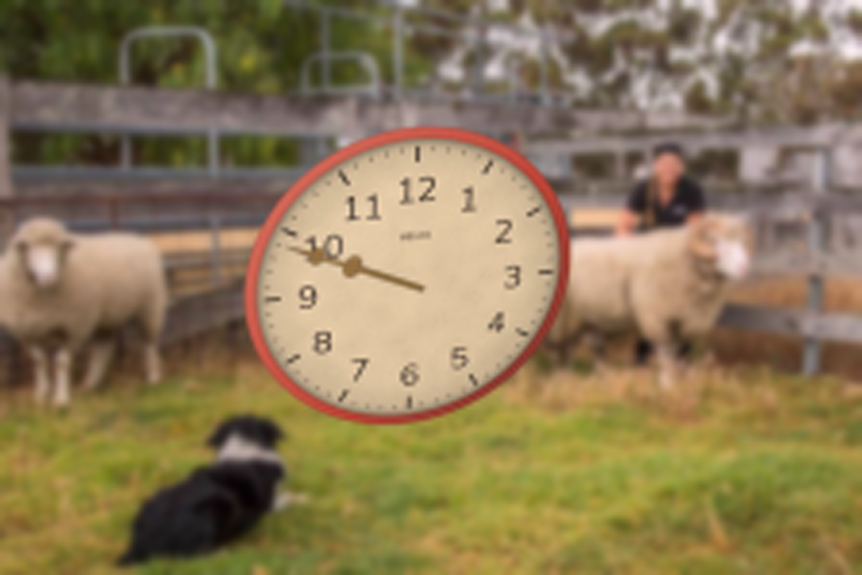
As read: 9.49
